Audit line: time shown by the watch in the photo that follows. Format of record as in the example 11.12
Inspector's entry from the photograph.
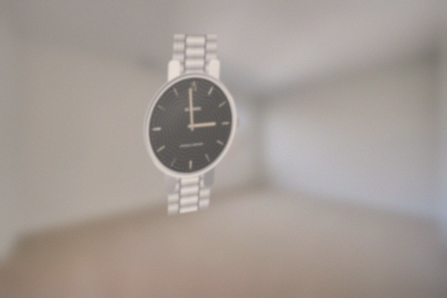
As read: 2.59
